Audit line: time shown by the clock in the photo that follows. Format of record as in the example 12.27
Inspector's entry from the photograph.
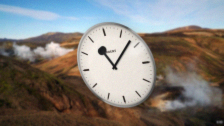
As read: 11.08
